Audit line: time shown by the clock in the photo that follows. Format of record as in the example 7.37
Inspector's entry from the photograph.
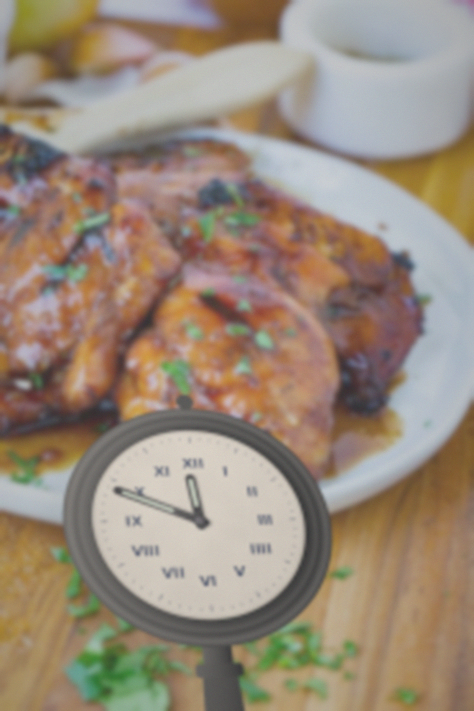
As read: 11.49
